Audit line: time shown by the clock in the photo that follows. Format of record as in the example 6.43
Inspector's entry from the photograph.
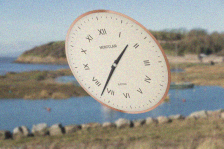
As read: 1.37
